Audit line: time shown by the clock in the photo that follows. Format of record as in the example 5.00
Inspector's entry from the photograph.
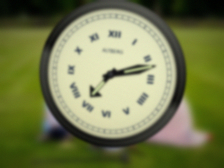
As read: 7.12
